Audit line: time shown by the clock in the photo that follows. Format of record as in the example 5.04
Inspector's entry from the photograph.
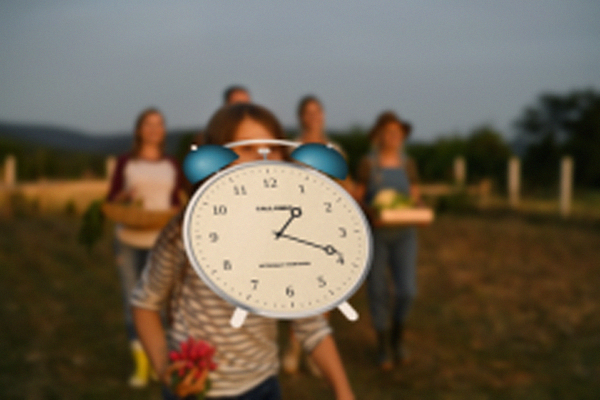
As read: 1.19
